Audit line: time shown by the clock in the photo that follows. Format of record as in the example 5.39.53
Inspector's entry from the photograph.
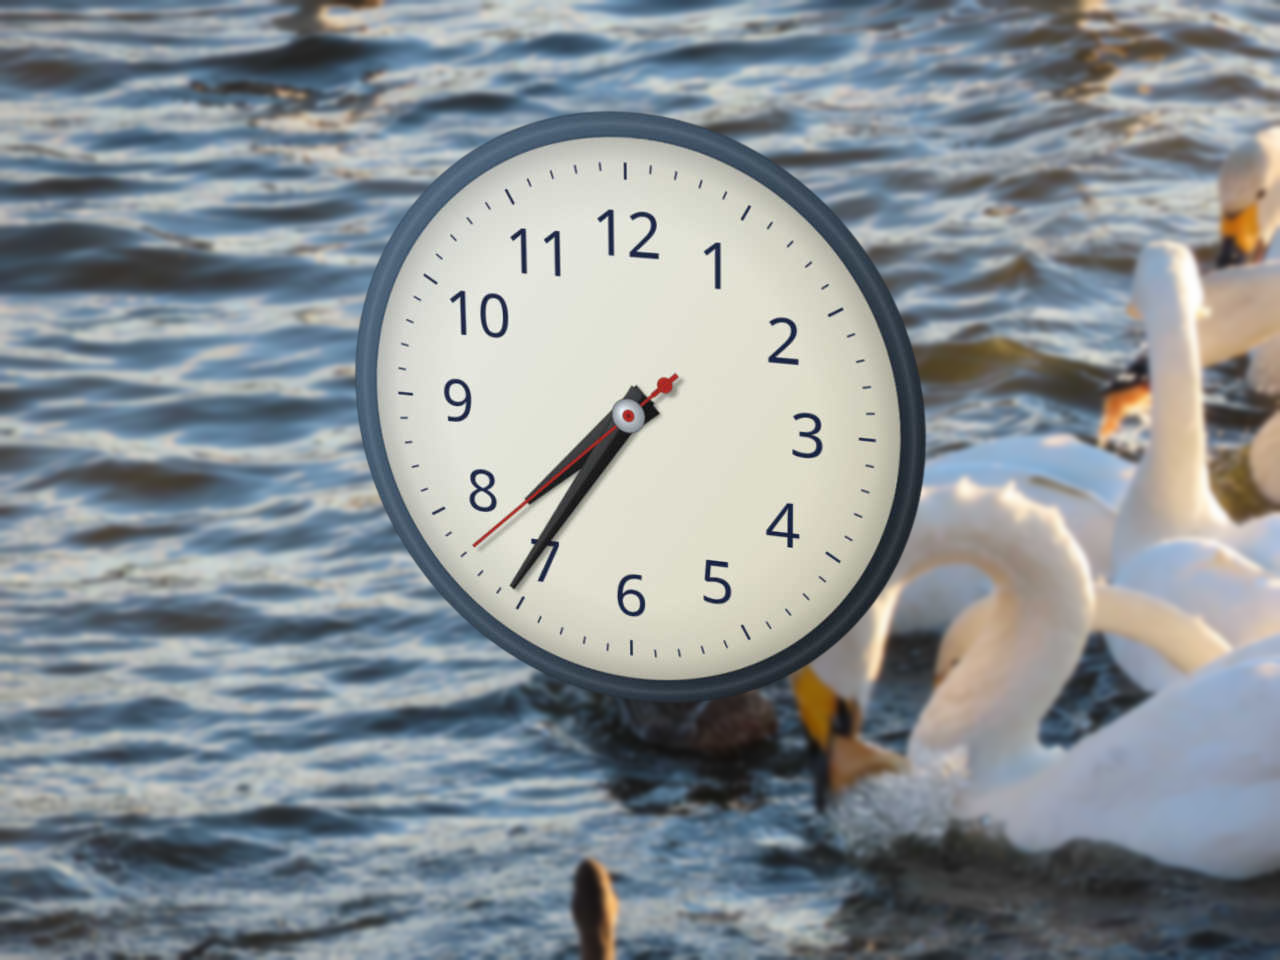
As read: 7.35.38
